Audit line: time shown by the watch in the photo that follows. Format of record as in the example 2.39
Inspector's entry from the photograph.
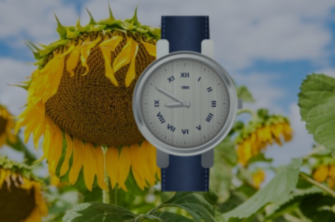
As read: 8.50
